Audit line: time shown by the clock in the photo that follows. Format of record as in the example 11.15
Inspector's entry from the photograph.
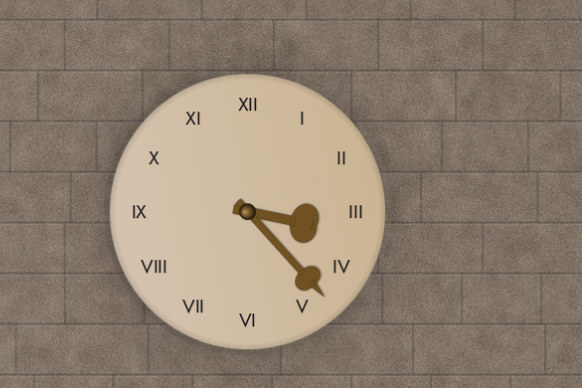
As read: 3.23
